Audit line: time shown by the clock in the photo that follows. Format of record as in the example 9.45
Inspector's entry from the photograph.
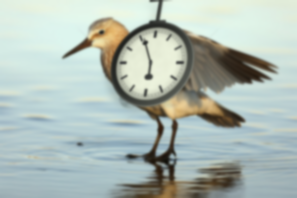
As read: 5.56
